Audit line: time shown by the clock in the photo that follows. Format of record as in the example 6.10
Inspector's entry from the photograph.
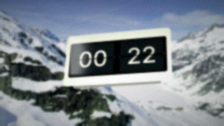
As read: 0.22
